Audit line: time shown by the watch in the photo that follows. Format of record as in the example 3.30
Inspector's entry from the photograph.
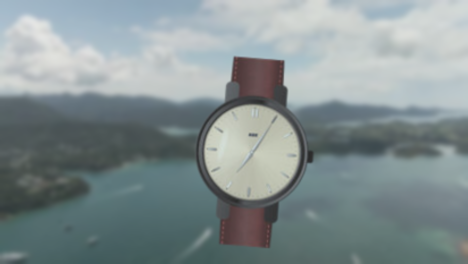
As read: 7.05
